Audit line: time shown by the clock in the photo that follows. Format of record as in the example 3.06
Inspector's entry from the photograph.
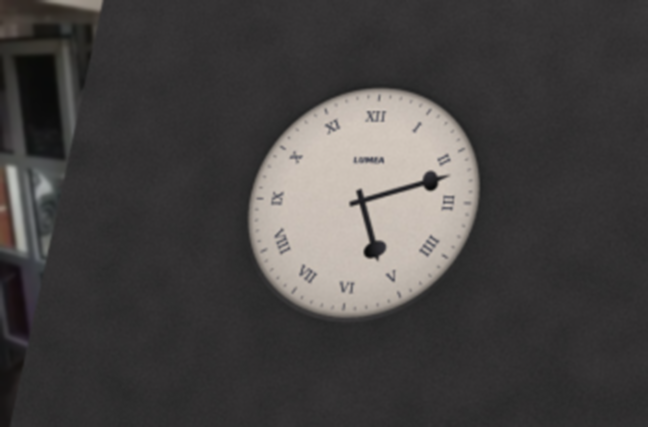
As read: 5.12
